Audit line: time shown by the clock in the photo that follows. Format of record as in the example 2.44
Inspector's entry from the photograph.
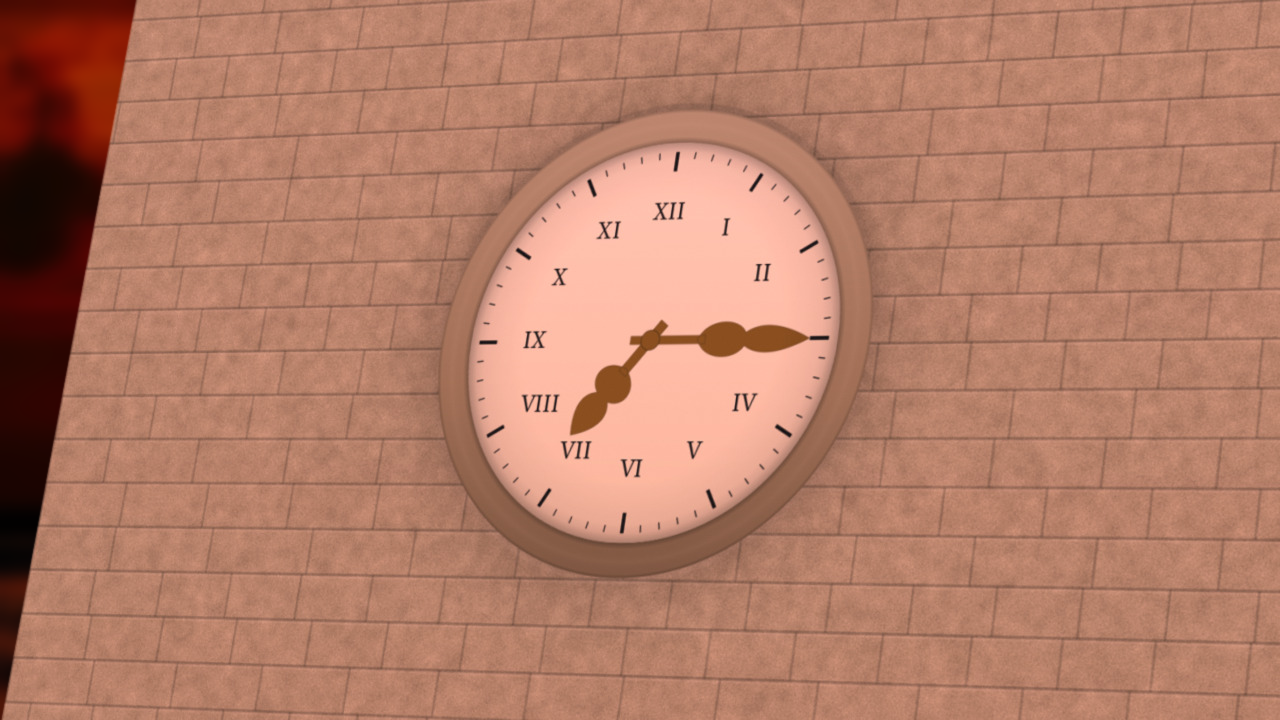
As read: 7.15
